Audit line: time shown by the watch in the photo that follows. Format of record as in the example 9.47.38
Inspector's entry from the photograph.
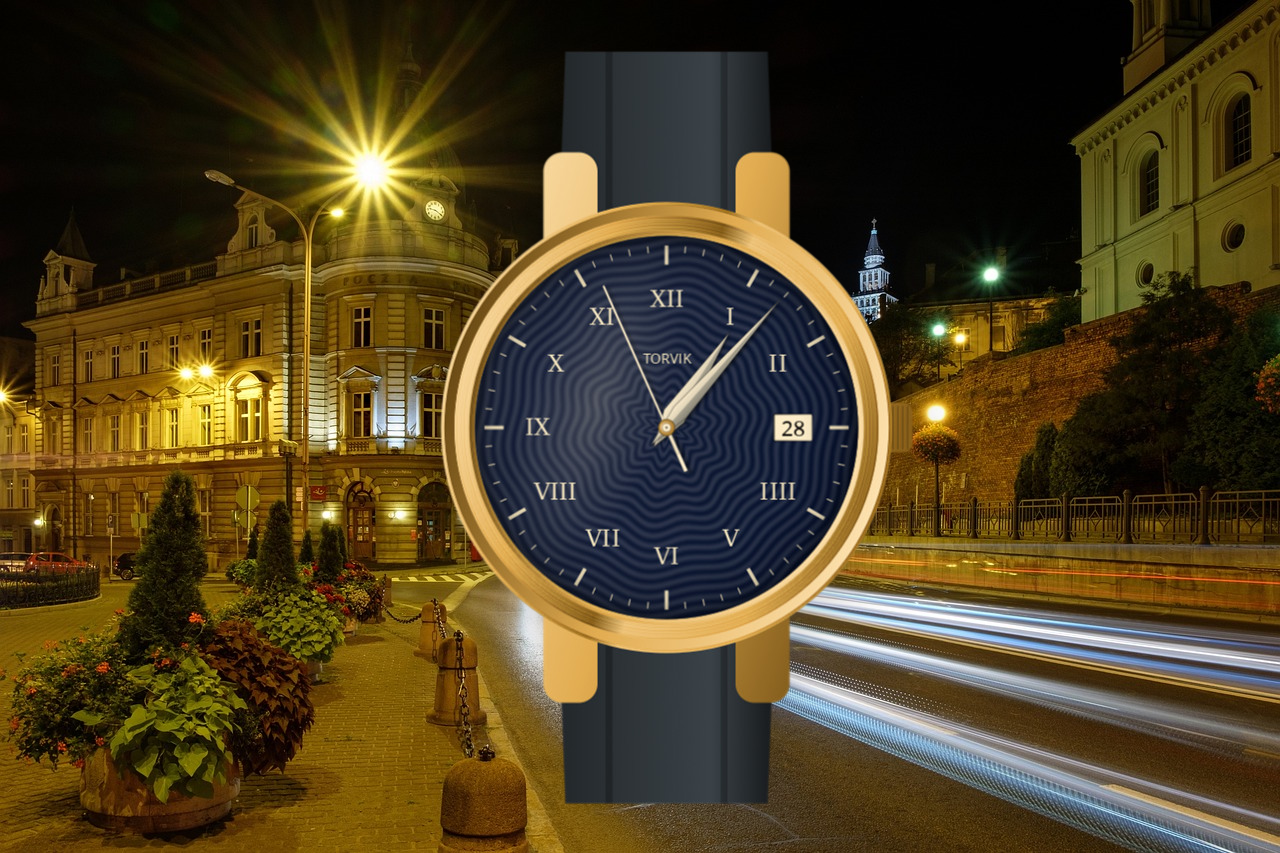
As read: 1.06.56
